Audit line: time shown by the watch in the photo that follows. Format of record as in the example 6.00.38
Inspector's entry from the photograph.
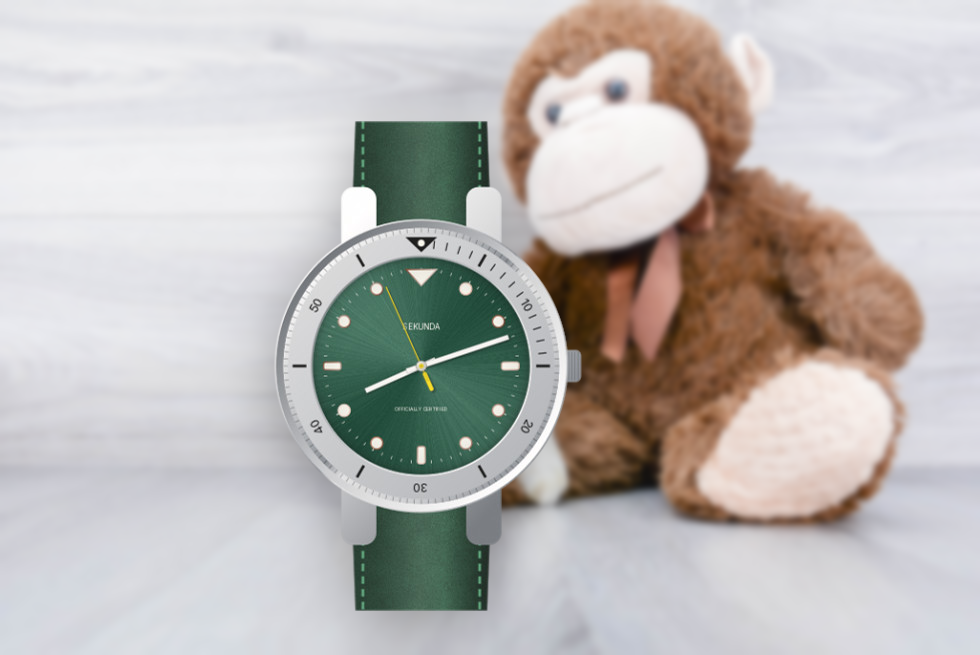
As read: 8.11.56
